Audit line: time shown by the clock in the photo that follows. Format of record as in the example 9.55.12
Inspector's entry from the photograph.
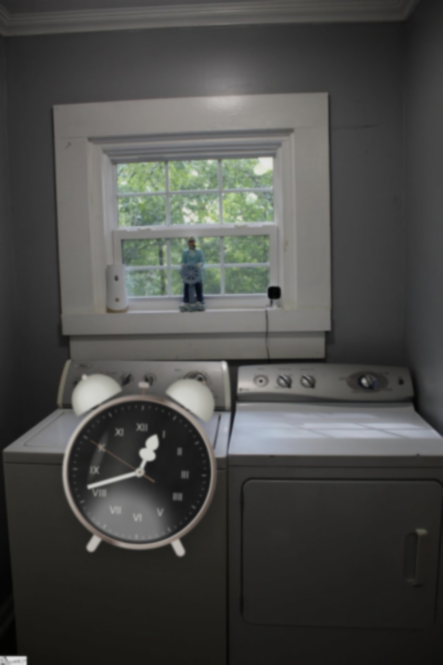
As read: 12.41.50
